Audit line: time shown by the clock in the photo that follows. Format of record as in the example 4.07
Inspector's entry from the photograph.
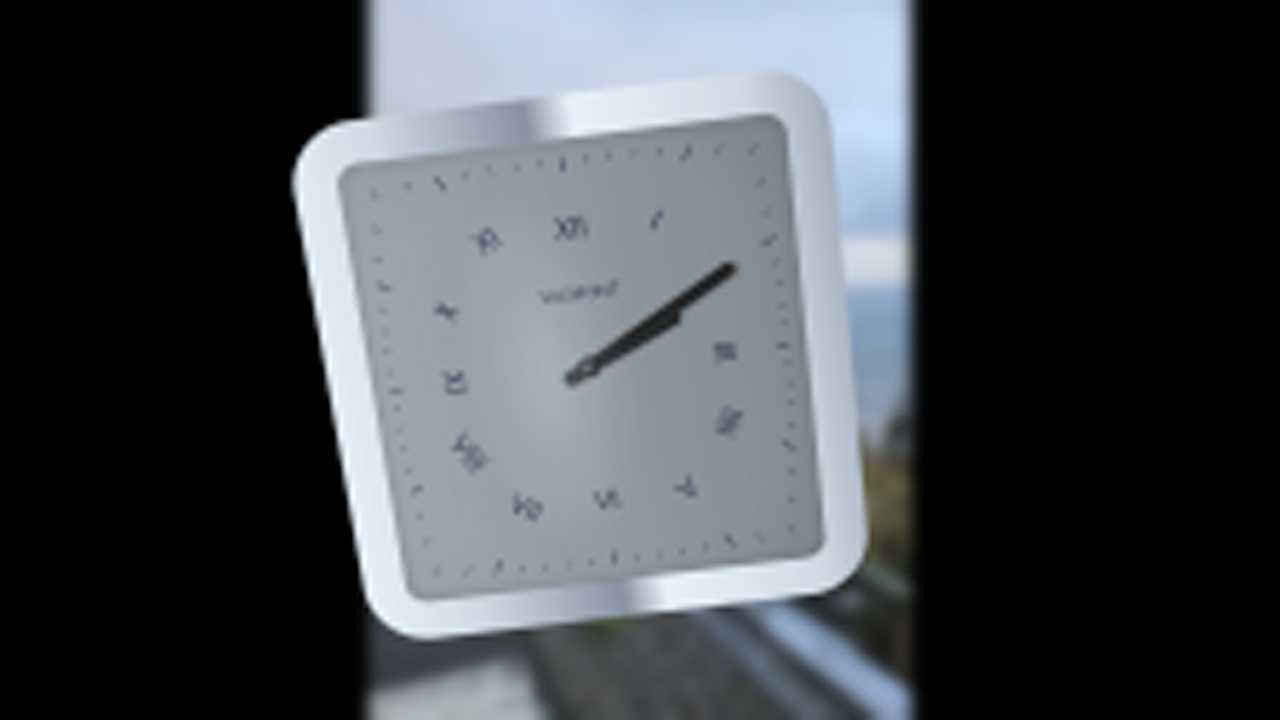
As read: 2.10
